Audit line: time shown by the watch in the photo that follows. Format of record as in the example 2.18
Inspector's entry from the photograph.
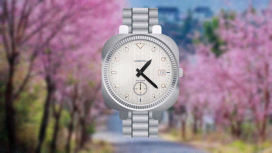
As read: 1.22
